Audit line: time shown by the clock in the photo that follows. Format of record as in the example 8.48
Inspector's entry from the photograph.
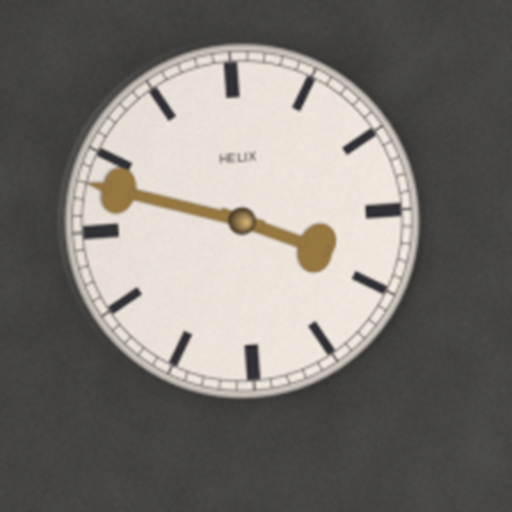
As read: 3.48
